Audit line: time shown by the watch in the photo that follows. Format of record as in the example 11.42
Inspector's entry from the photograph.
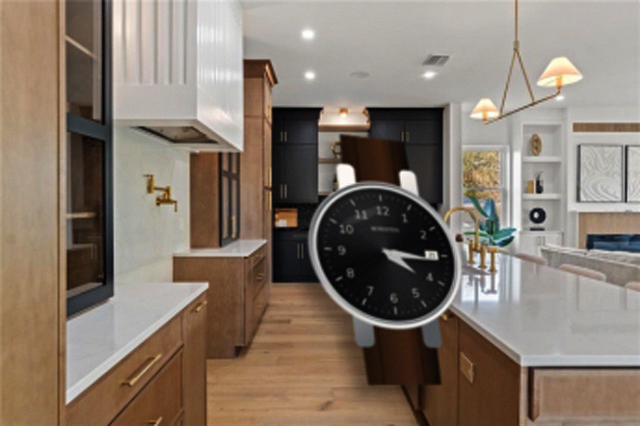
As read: 4.16
